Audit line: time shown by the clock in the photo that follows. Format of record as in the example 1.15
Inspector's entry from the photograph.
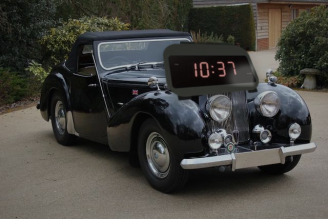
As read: 10.37
